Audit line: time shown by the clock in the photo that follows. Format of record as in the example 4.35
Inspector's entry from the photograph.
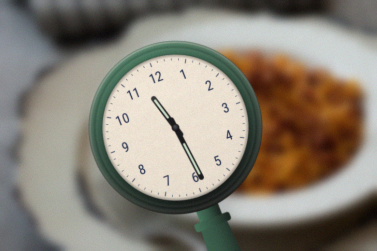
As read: 11.29
